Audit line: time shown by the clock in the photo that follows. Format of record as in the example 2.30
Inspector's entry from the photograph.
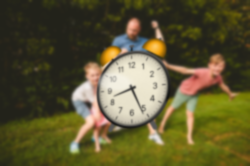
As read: 8.26
